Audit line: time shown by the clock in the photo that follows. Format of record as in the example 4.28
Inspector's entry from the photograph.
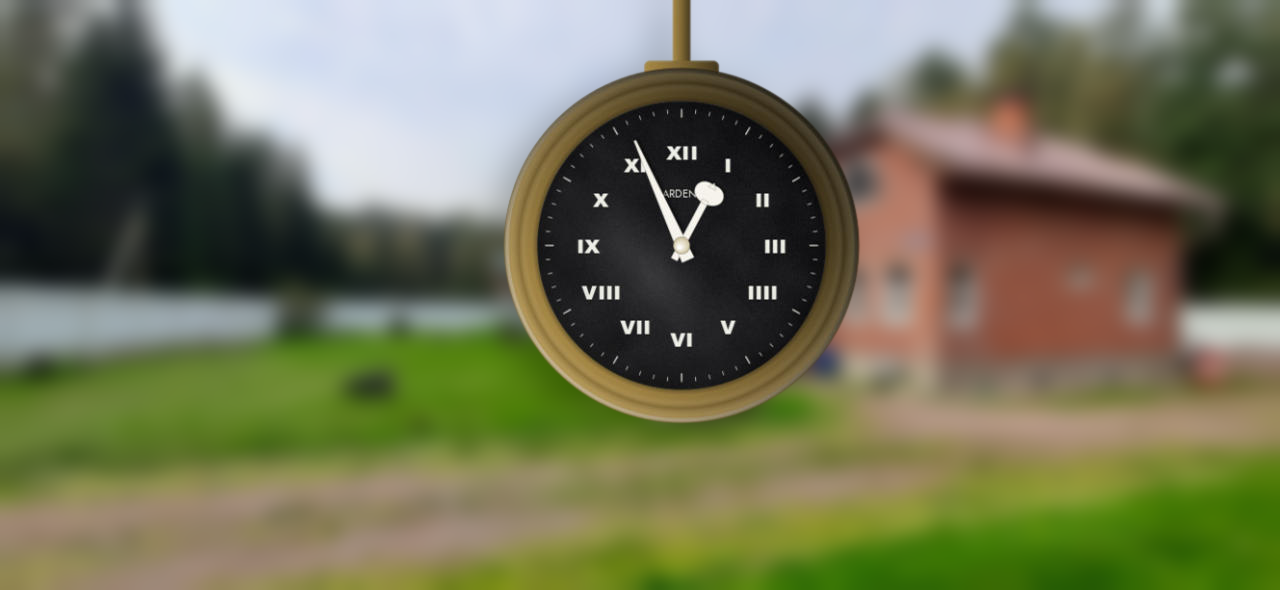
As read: 12.56
